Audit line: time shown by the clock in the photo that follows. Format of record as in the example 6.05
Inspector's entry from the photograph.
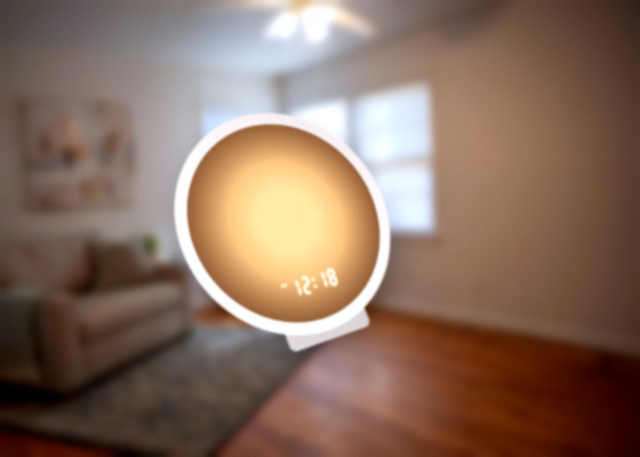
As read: 12.18
